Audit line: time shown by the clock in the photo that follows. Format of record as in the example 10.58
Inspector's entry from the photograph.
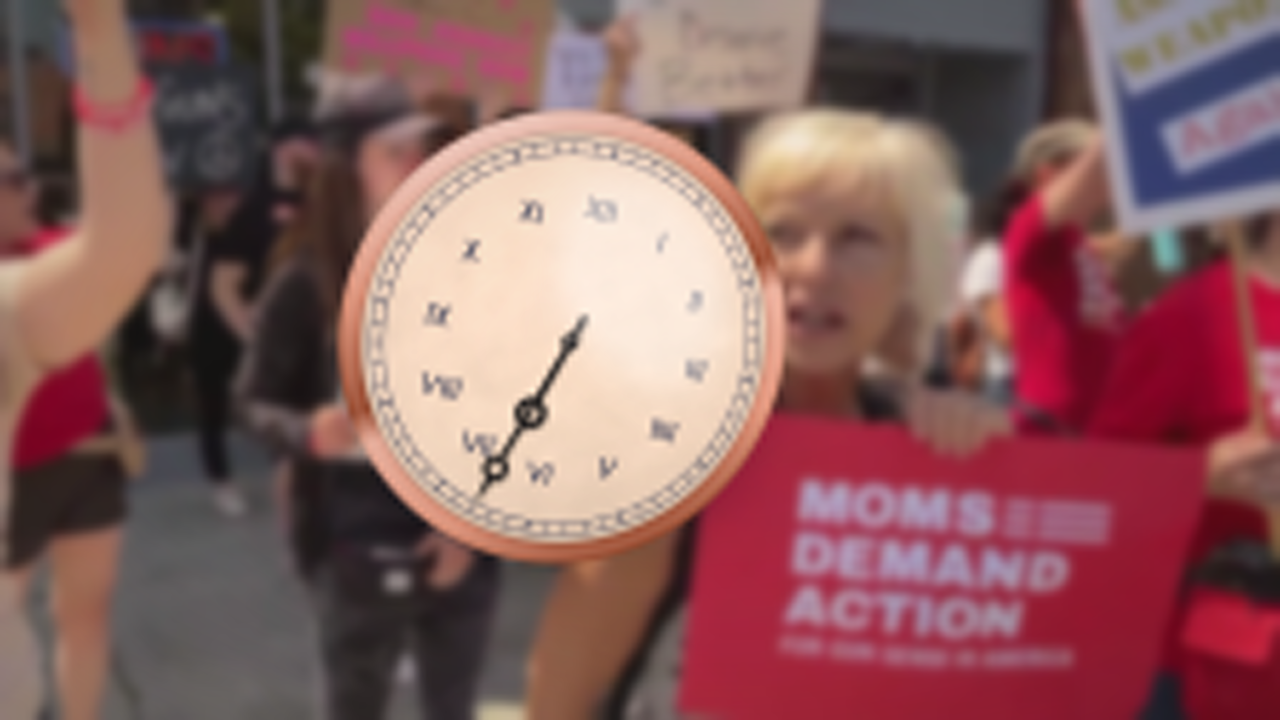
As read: 6.33
